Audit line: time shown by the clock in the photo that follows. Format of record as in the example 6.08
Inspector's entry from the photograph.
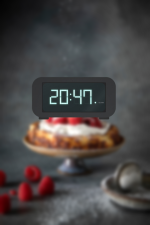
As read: 20.47
